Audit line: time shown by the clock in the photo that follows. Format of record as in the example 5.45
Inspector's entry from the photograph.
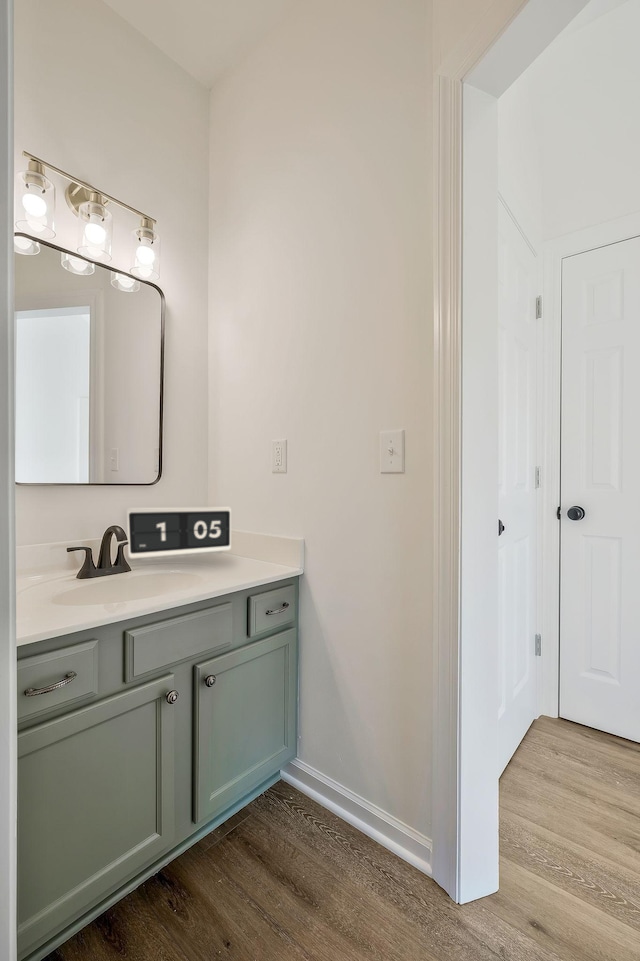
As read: 1.05
